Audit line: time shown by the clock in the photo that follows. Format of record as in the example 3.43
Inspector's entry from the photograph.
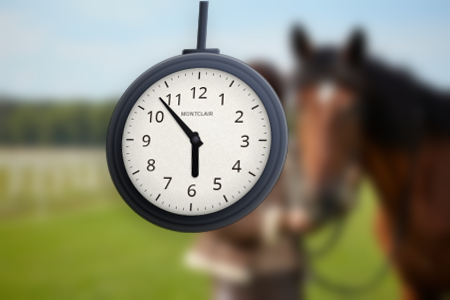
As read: 5.53
